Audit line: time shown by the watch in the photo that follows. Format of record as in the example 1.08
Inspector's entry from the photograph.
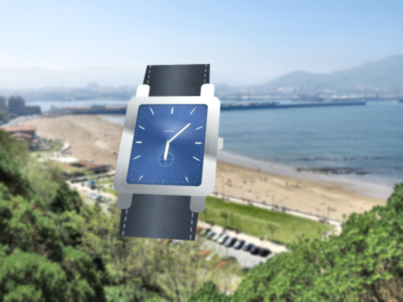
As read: 6.07
